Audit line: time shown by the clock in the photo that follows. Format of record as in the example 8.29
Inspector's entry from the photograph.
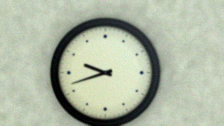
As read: 9.42
